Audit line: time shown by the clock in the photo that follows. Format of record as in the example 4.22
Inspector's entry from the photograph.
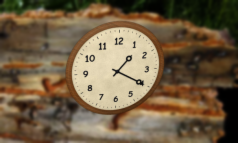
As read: 1.20
